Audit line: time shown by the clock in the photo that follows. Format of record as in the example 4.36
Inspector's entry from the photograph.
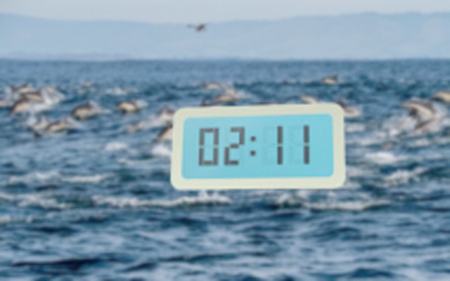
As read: 2.11
